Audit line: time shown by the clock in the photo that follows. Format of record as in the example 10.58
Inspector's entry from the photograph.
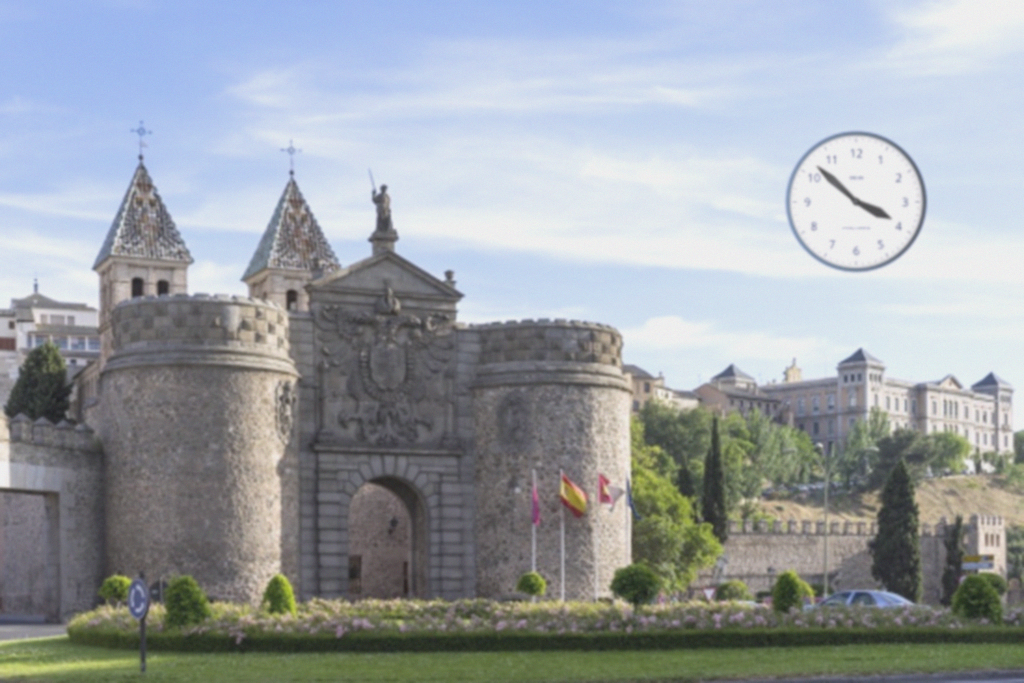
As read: 3.52
